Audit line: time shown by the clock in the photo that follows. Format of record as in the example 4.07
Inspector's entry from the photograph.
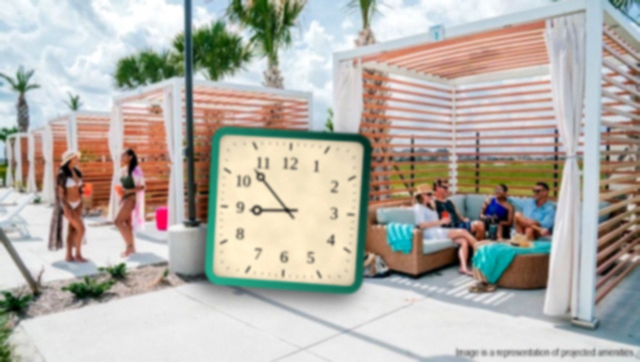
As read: 8.53
